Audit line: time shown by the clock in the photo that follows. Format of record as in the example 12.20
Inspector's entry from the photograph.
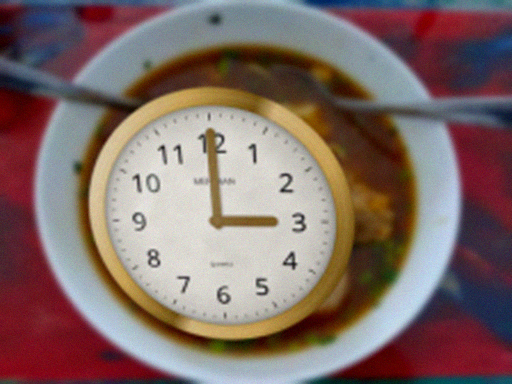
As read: 3.00
